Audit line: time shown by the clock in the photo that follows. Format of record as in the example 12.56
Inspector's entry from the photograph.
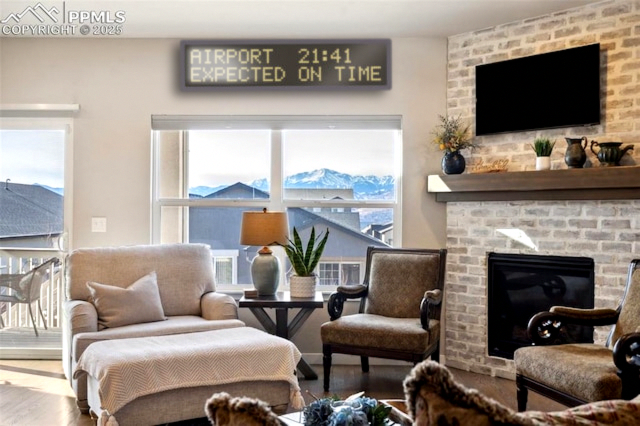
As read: 21.41
